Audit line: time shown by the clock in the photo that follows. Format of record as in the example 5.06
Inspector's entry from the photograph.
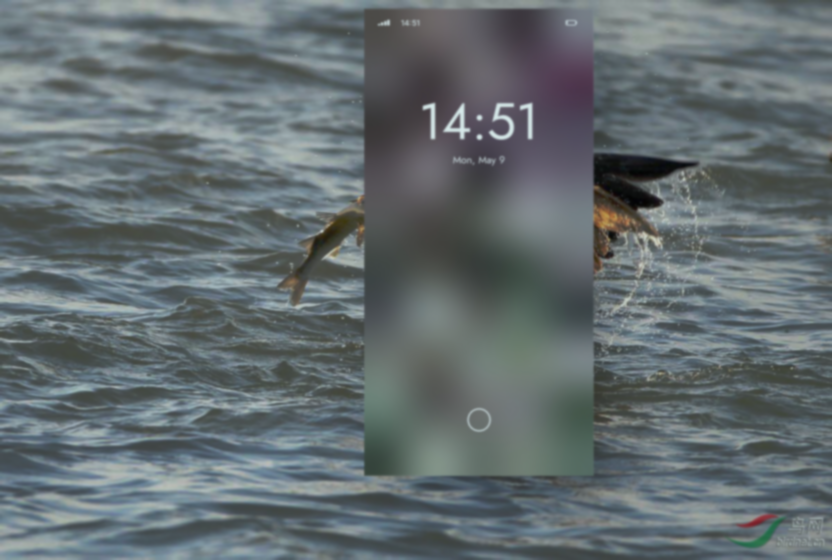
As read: 14.51
